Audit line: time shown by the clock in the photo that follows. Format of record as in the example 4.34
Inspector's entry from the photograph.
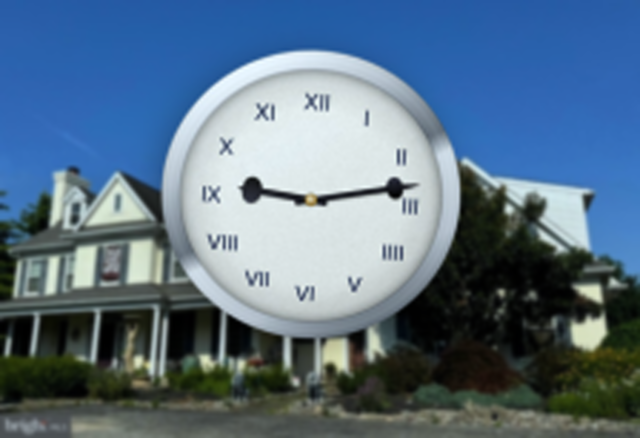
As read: 9.13
